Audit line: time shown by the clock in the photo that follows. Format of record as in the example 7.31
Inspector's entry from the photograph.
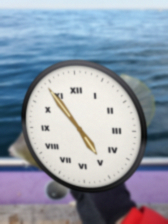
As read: 4.54
